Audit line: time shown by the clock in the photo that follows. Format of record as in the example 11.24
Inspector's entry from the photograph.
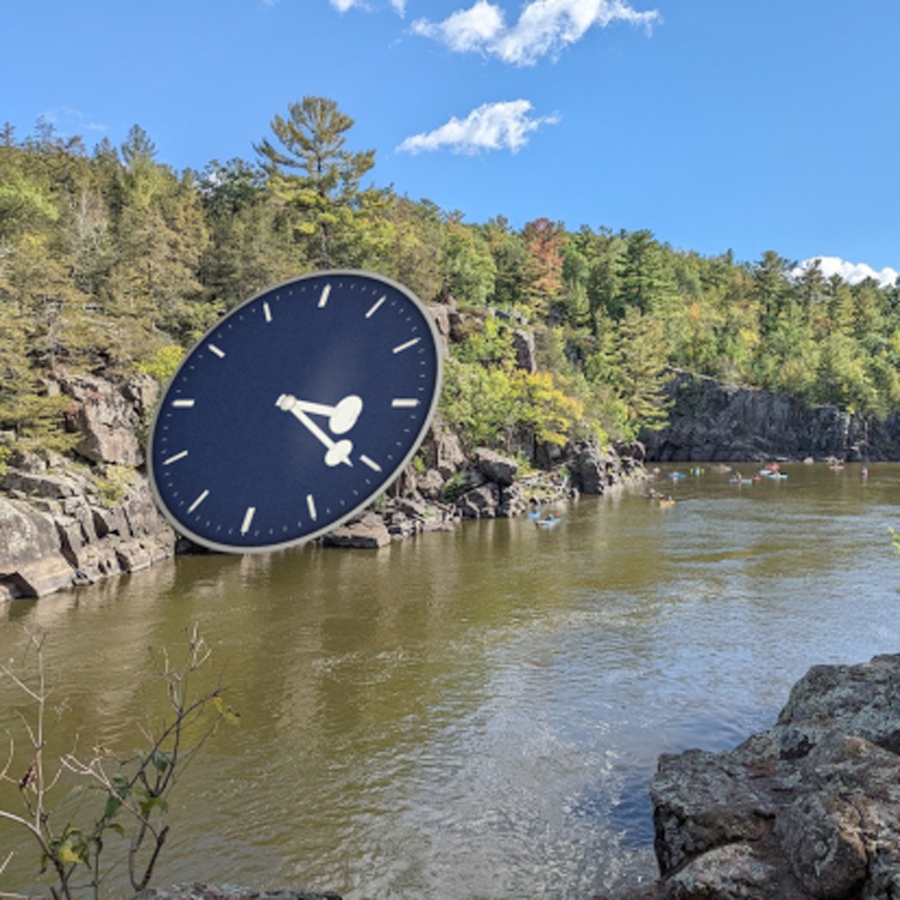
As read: 3.21
